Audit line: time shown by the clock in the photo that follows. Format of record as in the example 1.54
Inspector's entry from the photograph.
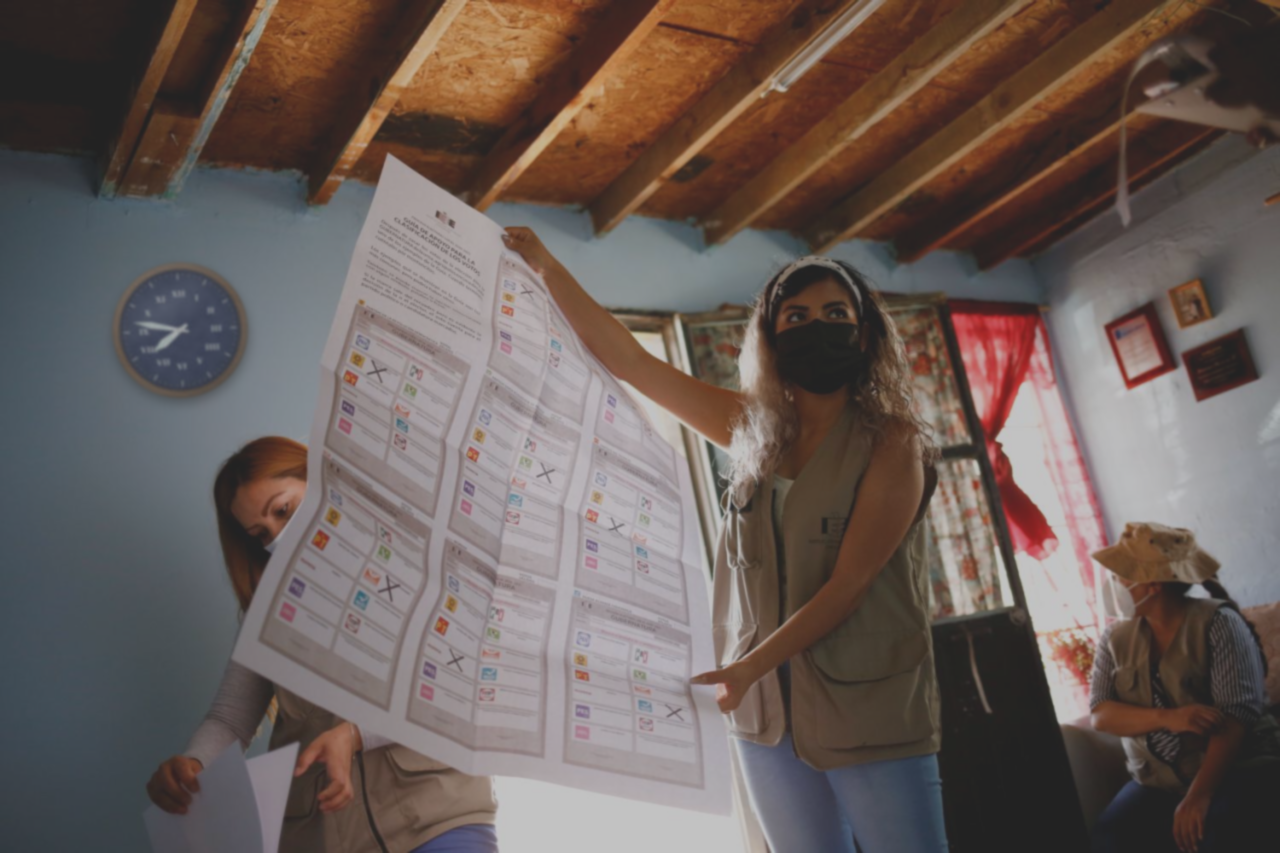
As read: 7.47
